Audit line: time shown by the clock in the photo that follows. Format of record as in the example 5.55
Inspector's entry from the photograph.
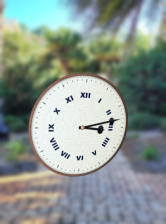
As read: 3.13
